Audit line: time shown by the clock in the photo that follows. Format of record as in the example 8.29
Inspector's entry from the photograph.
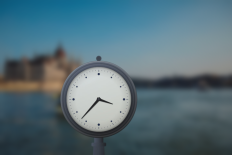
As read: 3.37
